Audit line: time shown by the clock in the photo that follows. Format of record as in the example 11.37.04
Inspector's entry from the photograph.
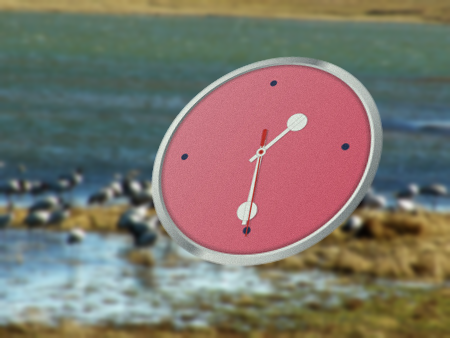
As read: 1.30.30
